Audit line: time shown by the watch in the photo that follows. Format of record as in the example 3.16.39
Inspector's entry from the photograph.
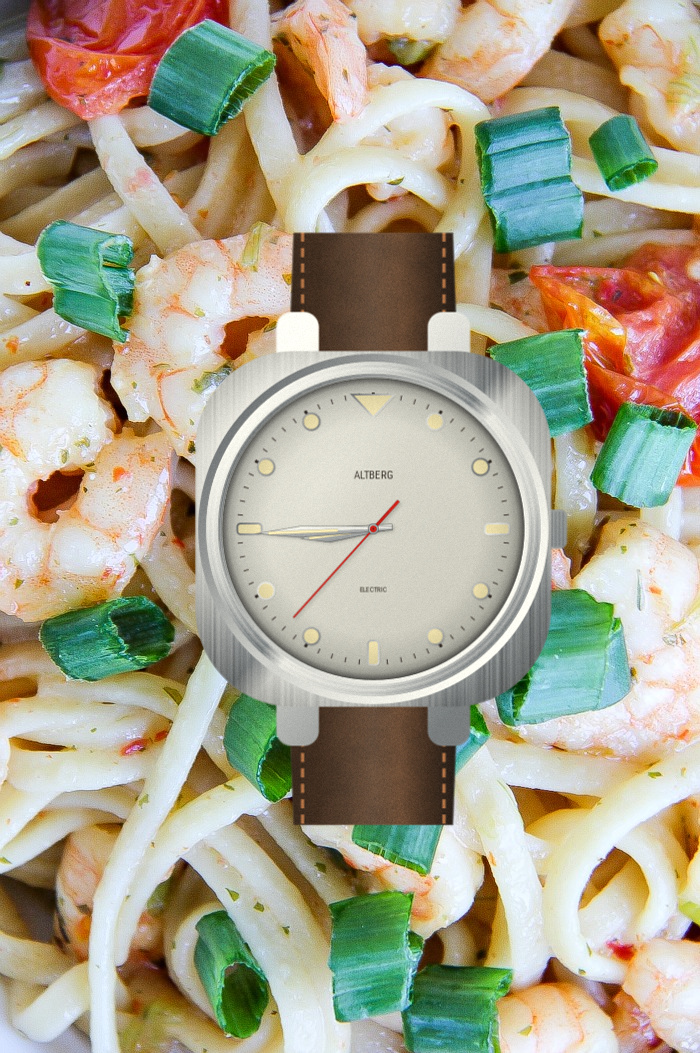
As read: 8.44.37
